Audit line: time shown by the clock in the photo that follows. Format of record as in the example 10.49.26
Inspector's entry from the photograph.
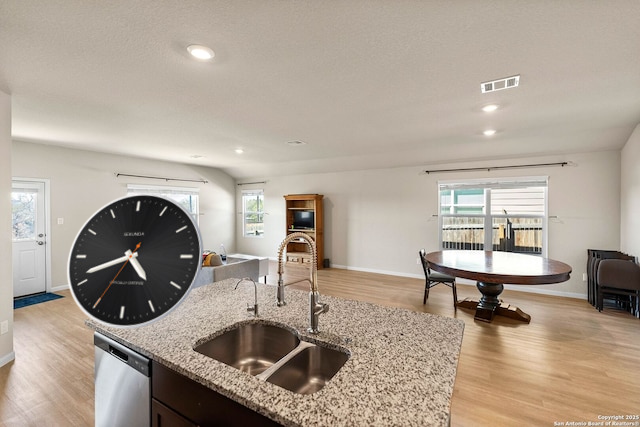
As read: 4.41.35
